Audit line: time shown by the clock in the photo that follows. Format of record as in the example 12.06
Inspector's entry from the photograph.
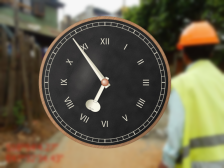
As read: 6.54
